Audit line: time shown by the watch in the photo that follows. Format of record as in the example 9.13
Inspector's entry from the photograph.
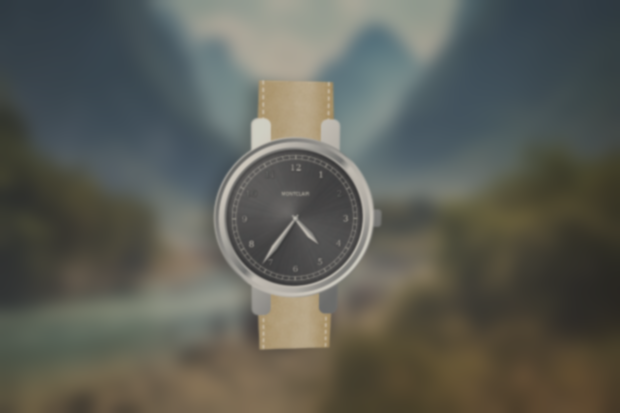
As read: 4.36
